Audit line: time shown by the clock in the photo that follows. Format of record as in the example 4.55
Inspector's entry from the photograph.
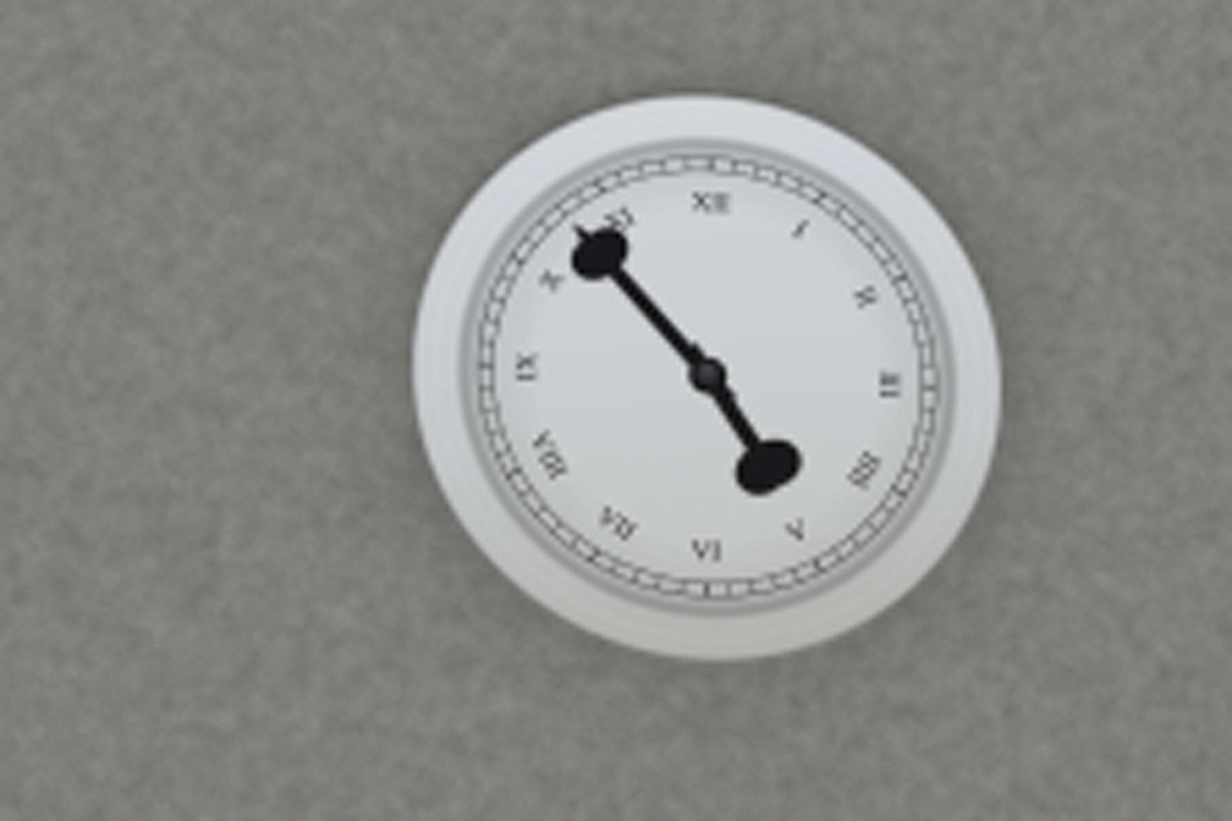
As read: 4.53
